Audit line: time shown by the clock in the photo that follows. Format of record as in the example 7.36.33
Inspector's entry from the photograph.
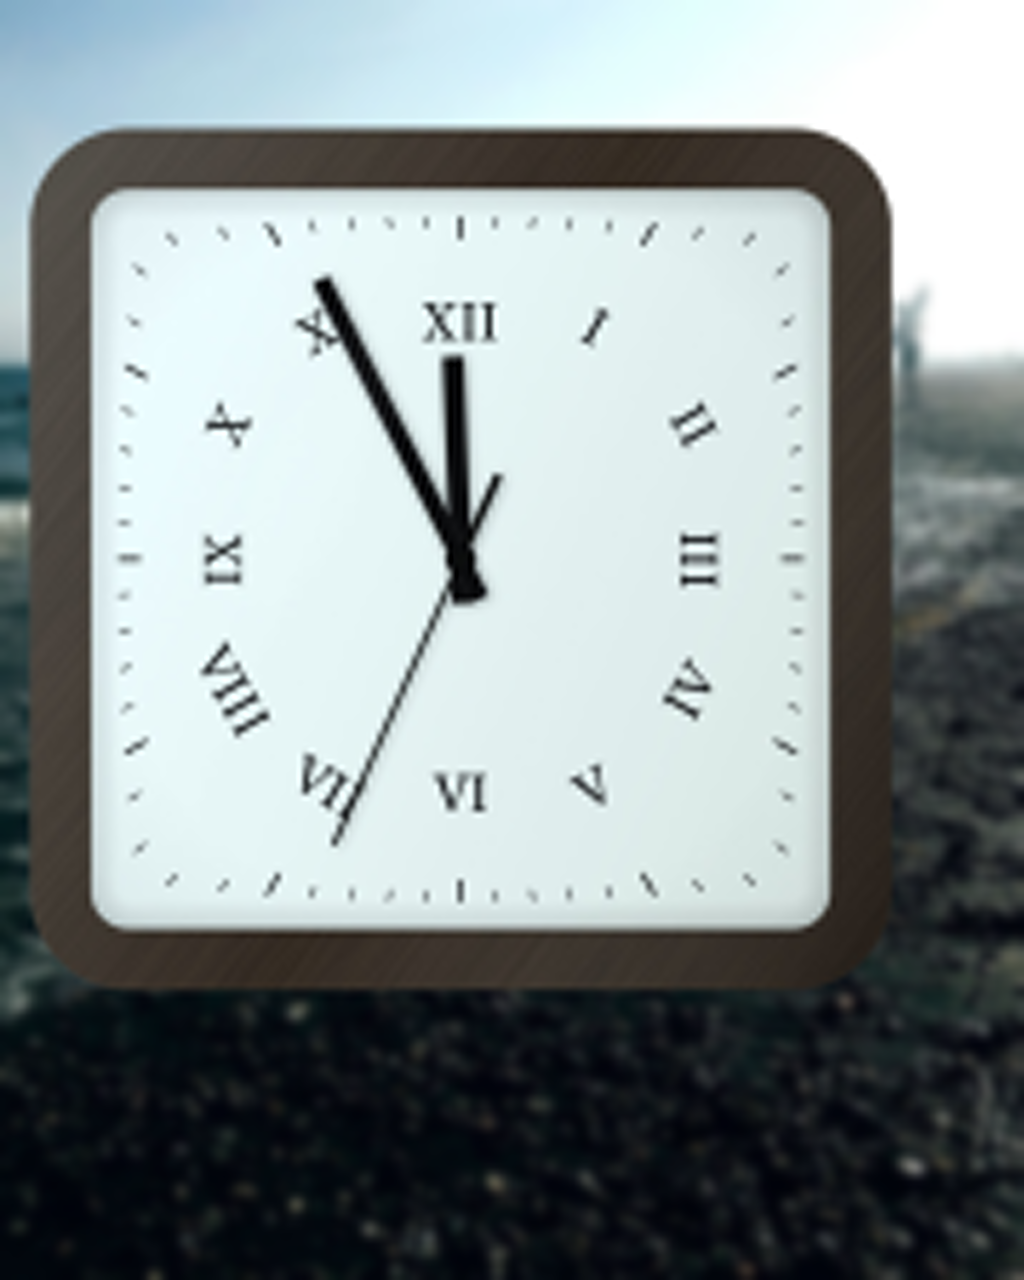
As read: 11.55.34
